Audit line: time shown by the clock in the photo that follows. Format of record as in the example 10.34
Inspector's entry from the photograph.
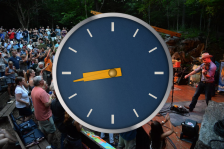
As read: 8.43
